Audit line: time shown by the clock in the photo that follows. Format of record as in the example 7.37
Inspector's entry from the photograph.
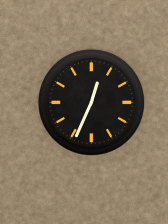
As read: 12.34
